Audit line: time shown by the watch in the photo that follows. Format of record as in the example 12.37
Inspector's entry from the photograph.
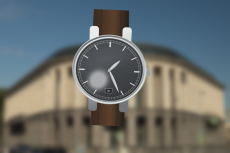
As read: 1.26
